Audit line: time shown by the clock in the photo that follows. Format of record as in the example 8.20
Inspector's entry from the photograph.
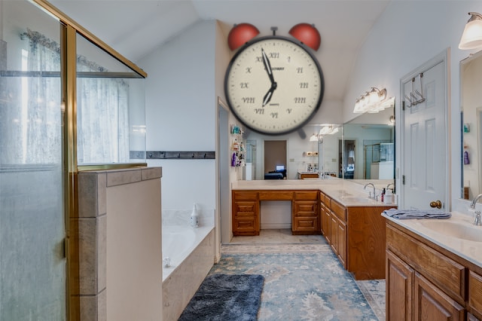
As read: 6.57
